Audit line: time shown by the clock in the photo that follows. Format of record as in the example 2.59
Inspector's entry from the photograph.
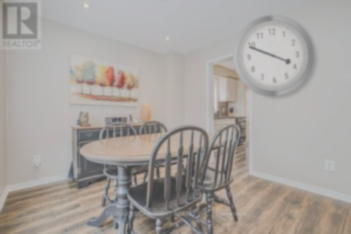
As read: 3.49
